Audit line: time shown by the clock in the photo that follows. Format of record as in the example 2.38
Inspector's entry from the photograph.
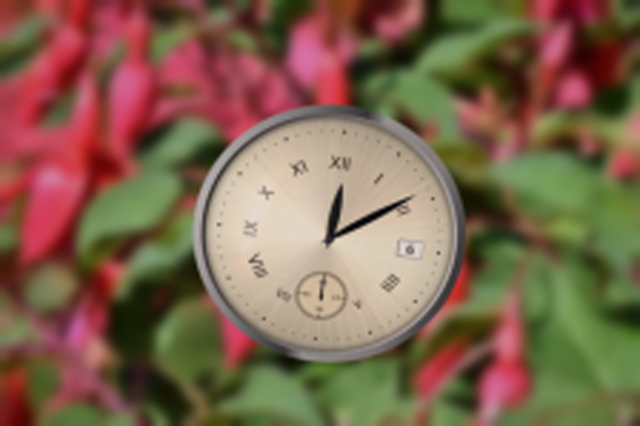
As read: 12.09
